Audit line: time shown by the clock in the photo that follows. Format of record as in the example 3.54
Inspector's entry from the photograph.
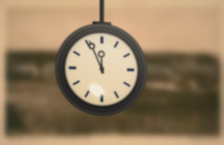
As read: 11.56
